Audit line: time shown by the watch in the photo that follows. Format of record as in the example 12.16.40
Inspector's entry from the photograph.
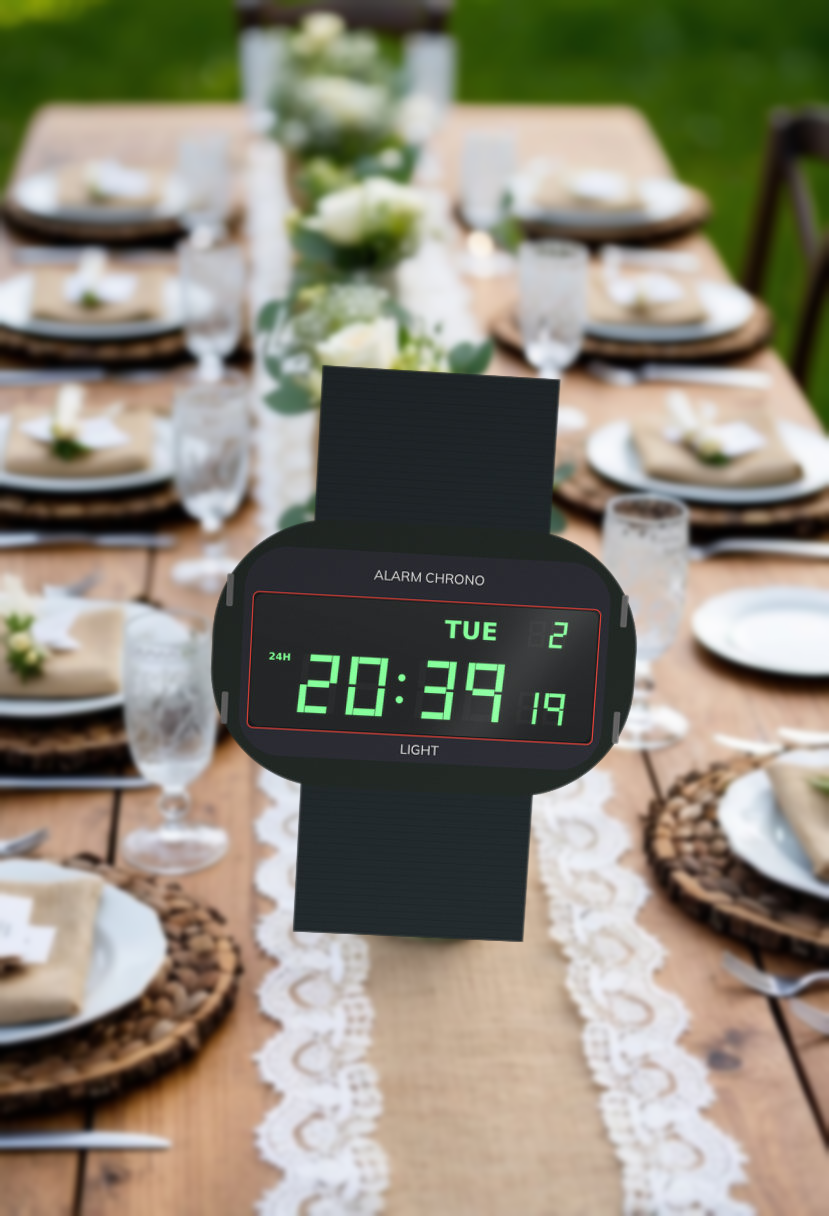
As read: 20.39.19
